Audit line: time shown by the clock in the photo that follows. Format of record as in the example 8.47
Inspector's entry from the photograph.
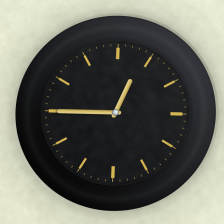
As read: 12.45
